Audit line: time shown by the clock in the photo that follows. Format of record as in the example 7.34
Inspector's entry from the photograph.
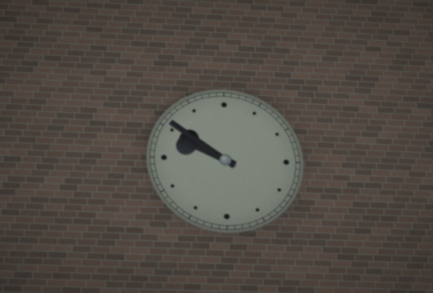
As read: 9.51
